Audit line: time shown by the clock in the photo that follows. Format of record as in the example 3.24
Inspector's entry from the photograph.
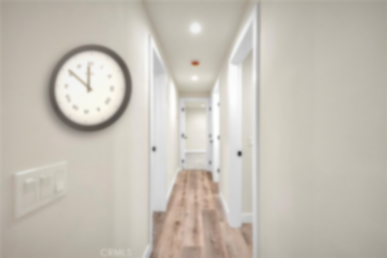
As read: 11.51
